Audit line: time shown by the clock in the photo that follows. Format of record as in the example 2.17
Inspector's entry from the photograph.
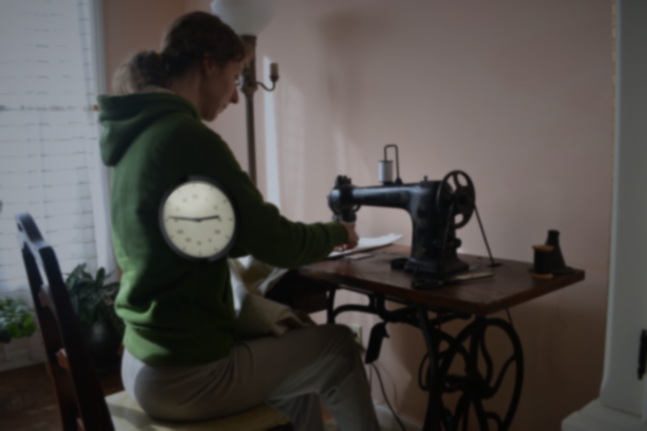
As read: 2.46
